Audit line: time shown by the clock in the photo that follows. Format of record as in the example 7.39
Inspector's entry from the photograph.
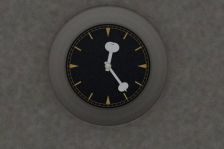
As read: 12.24
